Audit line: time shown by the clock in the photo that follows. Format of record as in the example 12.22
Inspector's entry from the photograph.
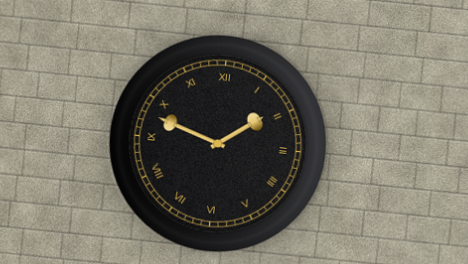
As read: 1.48
